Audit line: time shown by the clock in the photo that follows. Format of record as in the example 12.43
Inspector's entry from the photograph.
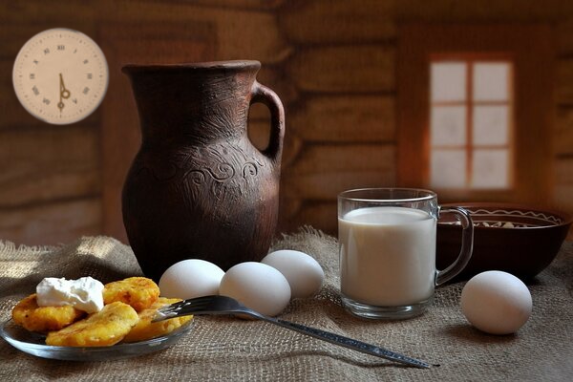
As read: 5.30
